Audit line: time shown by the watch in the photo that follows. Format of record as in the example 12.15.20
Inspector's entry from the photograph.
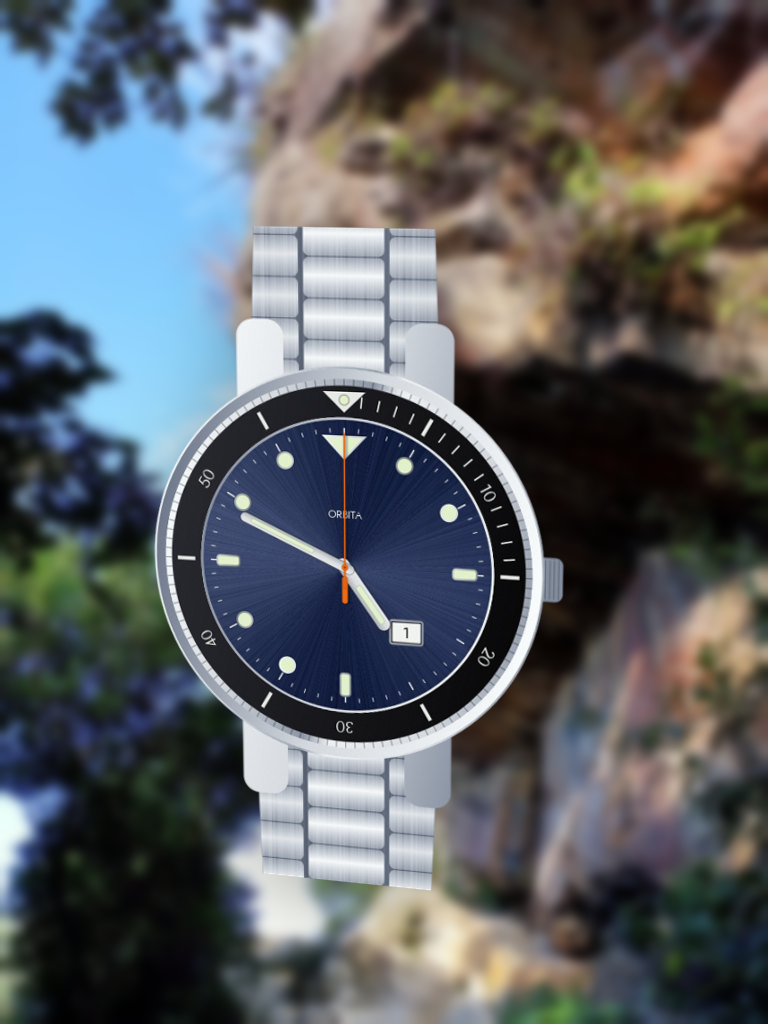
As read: 4.49.00
